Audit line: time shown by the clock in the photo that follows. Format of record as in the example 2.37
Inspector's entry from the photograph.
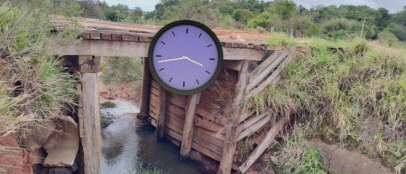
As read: 3.43
